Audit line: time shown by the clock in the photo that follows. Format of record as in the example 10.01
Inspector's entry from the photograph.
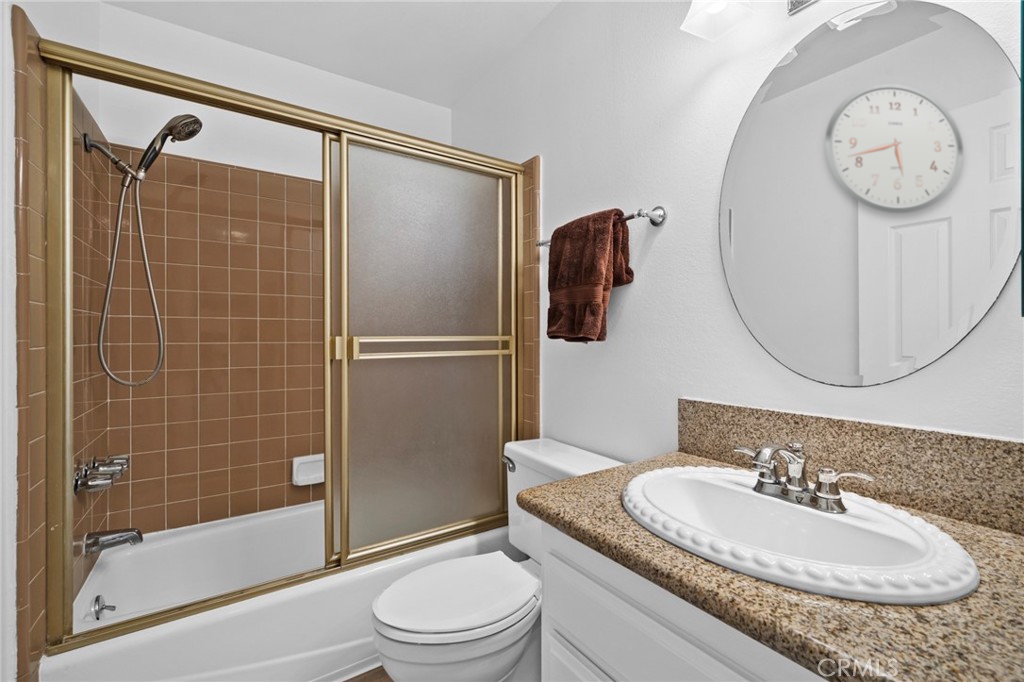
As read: 5.42
